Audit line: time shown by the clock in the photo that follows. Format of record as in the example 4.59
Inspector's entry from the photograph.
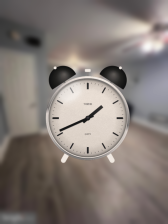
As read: 1.41
